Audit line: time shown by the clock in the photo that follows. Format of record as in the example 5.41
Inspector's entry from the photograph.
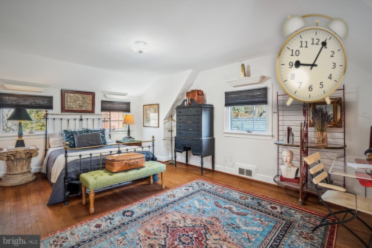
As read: 9.04
